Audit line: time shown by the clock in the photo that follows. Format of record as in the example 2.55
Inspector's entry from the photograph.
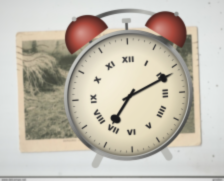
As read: 7.11
